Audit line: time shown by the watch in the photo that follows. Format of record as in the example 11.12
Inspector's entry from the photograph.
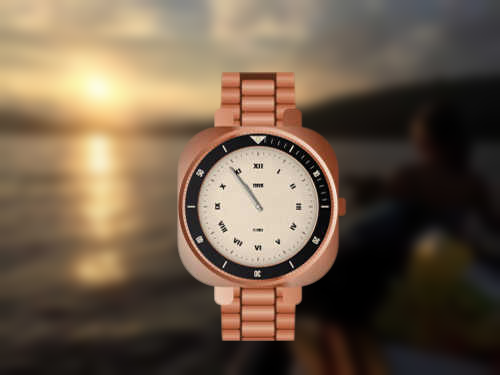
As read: 10.54
